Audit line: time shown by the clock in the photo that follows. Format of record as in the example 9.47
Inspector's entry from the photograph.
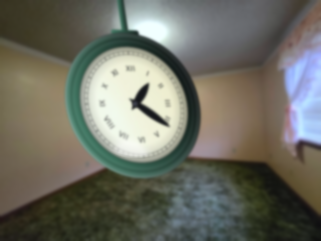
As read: 1.21
